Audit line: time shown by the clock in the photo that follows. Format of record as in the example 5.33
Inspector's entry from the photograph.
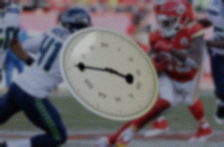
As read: 3.46
